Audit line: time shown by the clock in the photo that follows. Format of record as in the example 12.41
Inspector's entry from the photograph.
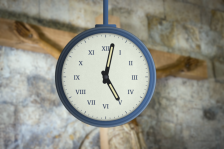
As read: 5.02
